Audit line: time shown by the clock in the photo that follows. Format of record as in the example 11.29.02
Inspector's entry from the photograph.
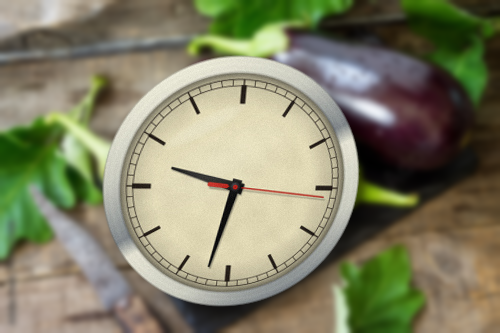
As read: 9.32.16
